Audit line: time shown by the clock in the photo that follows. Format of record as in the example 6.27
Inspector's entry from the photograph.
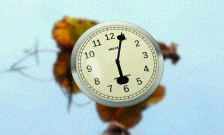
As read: 6.04
